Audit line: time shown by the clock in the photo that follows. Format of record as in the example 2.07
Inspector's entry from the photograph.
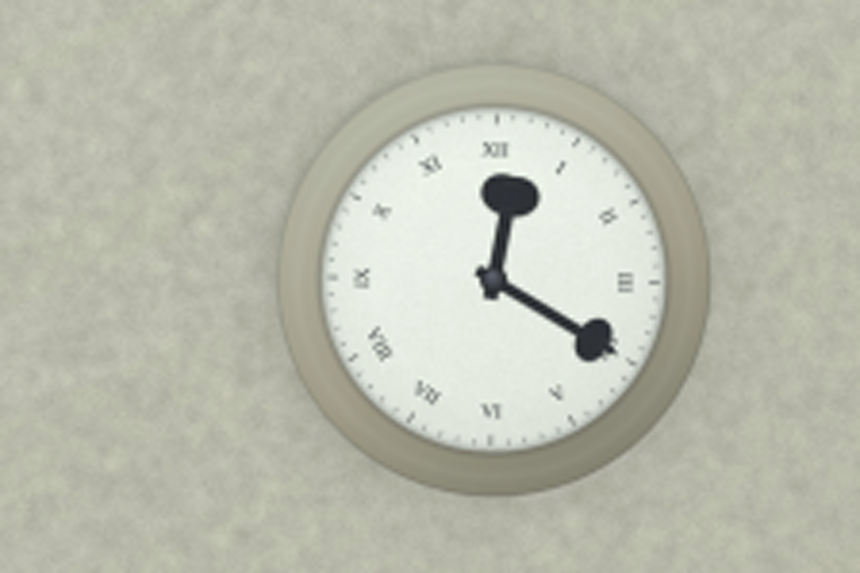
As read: 12.20
